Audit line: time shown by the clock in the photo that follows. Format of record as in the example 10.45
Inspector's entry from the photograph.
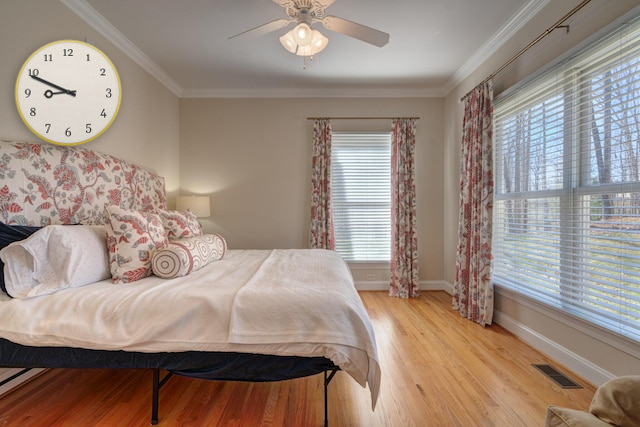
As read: 8.49
